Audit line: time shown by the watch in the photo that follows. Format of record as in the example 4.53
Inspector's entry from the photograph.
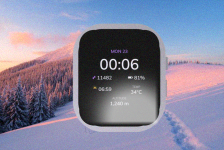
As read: 0.06
